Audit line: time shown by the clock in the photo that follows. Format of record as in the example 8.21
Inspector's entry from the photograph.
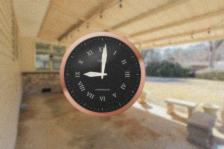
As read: 9.01
